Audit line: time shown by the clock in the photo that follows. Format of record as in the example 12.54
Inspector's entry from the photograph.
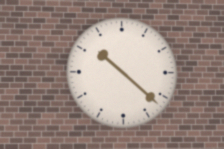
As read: 10.22
